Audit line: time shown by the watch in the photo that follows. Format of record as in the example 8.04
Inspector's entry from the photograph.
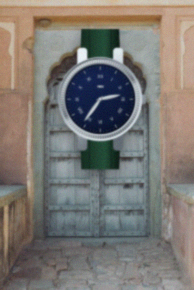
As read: 2.36
